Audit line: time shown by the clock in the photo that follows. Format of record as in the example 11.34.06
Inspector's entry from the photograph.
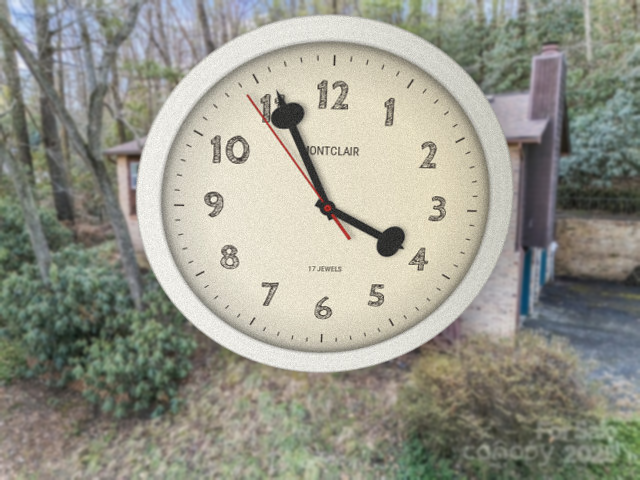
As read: 3.55.54
